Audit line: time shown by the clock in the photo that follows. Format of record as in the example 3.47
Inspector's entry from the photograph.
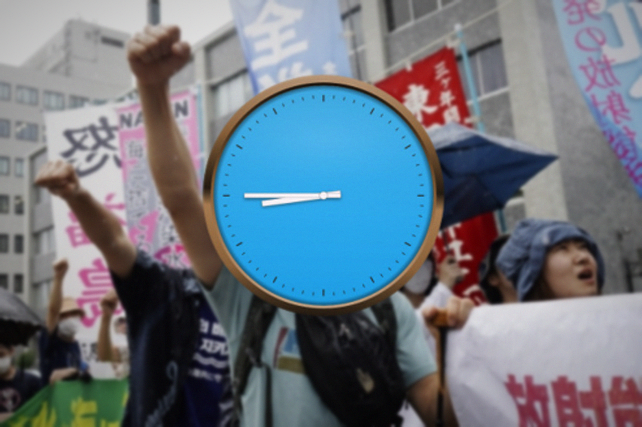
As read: 8.45
